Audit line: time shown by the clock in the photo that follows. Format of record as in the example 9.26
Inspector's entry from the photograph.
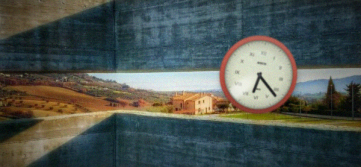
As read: 6.22
